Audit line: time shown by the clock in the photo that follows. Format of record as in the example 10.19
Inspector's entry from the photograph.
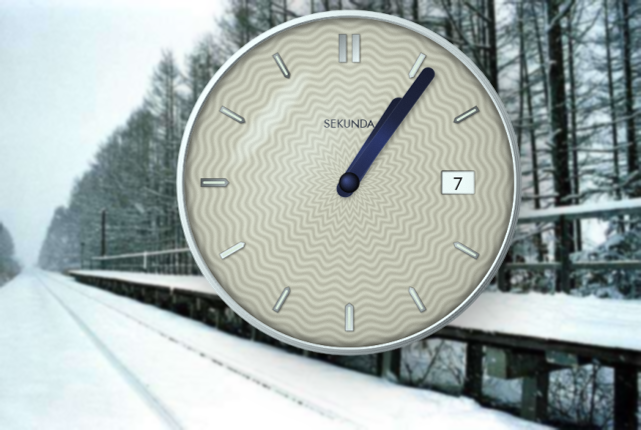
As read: 1.06
